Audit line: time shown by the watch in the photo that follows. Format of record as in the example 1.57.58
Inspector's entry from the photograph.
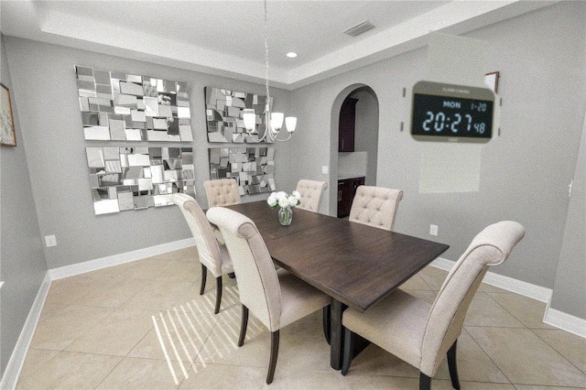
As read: 20.27.48
